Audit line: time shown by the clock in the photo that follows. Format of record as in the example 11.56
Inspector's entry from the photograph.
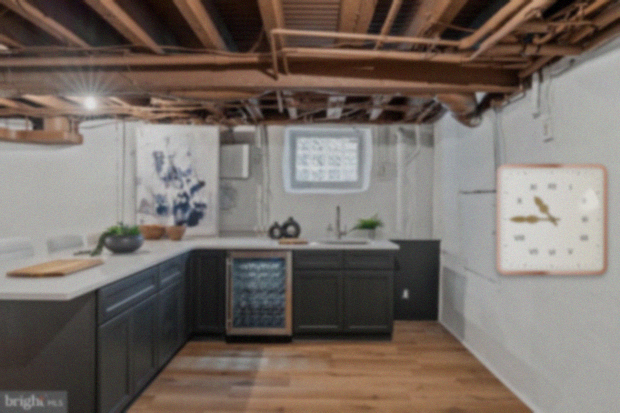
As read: 10.45
